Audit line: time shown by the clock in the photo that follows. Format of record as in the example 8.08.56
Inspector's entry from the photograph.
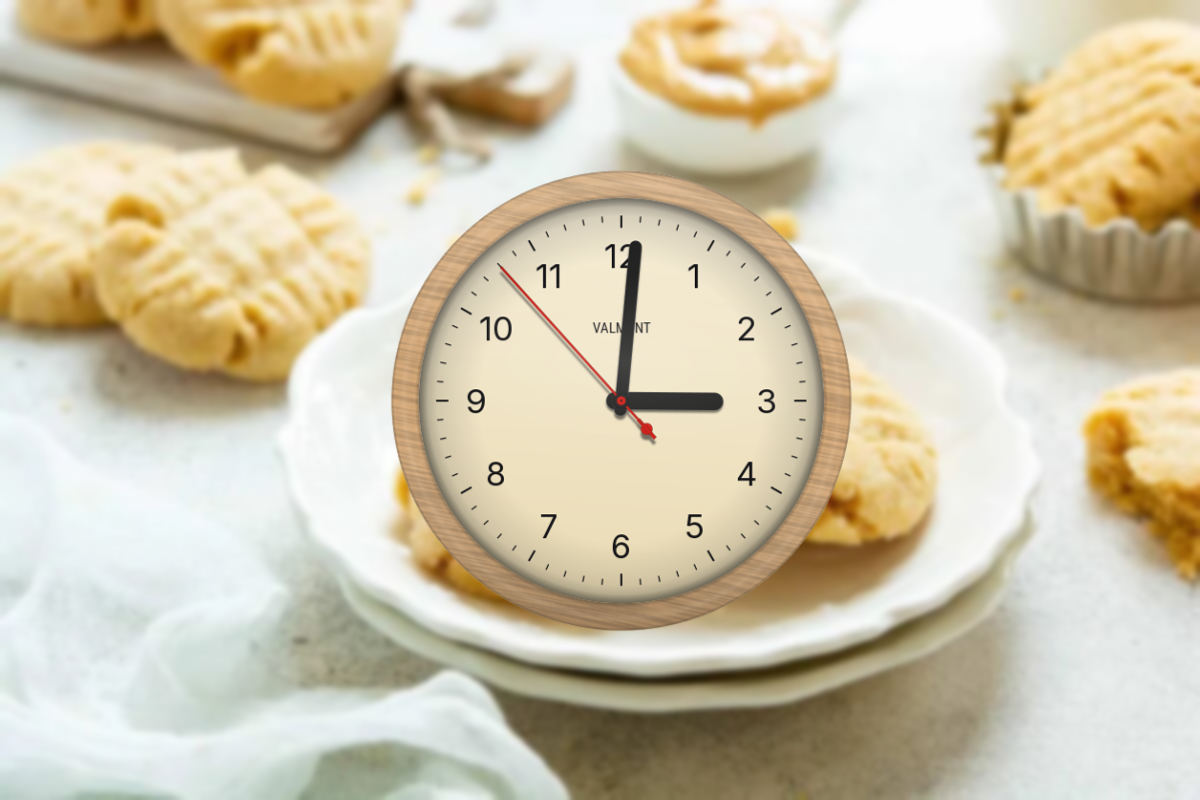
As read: 3.00.53
